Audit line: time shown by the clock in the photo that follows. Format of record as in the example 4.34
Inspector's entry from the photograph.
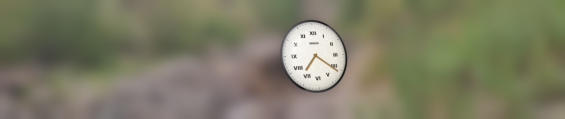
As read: 7.21
